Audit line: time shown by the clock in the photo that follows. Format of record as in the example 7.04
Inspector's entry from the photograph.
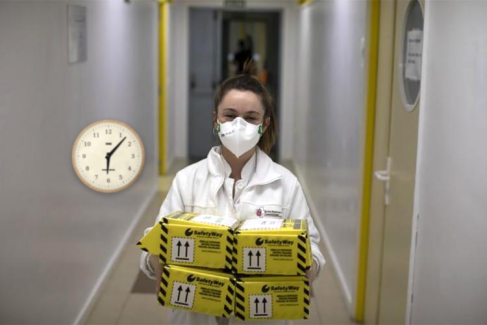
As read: 6.07
